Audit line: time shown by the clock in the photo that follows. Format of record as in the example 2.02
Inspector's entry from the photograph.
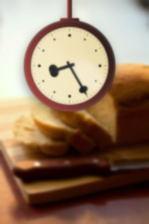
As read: 8.25
